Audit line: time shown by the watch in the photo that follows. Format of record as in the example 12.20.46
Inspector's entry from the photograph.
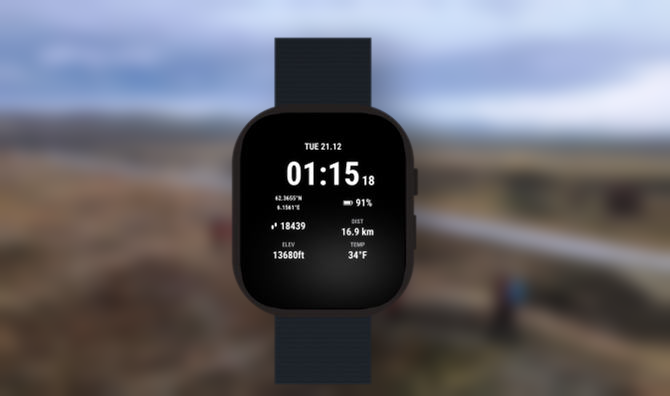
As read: 1.15.18
